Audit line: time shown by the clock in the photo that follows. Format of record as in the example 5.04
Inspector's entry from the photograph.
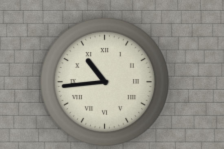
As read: 10.44
